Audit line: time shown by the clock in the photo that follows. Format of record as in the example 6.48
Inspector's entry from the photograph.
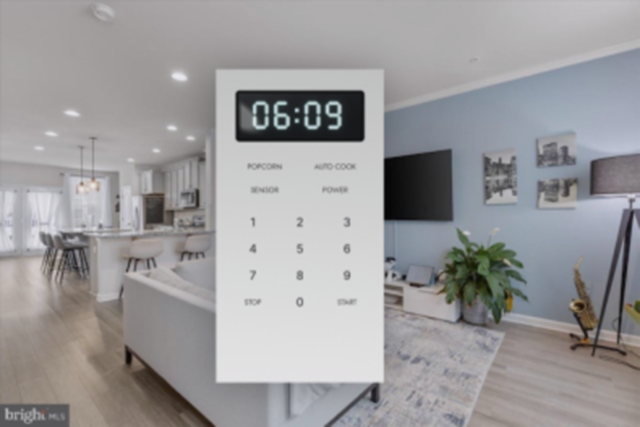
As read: 6.09
